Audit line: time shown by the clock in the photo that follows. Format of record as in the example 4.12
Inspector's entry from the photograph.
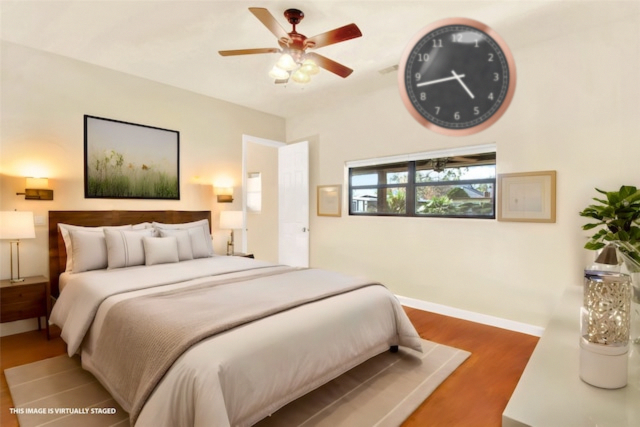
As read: 4.43
